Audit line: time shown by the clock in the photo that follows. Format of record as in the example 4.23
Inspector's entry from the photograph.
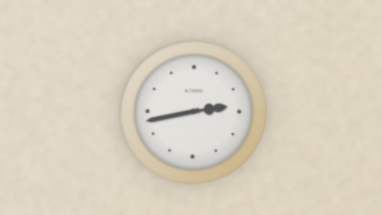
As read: 2.43
